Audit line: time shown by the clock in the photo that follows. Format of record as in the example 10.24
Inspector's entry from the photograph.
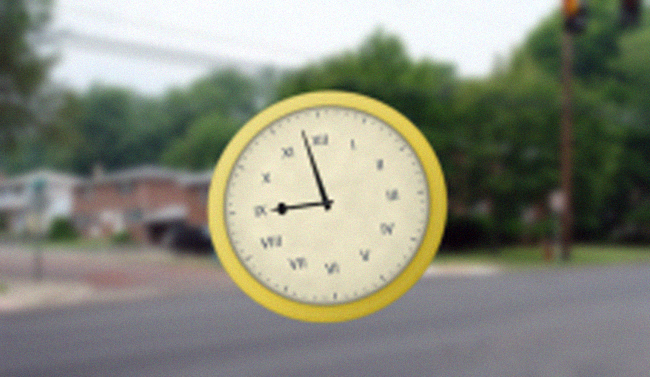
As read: 8.58
